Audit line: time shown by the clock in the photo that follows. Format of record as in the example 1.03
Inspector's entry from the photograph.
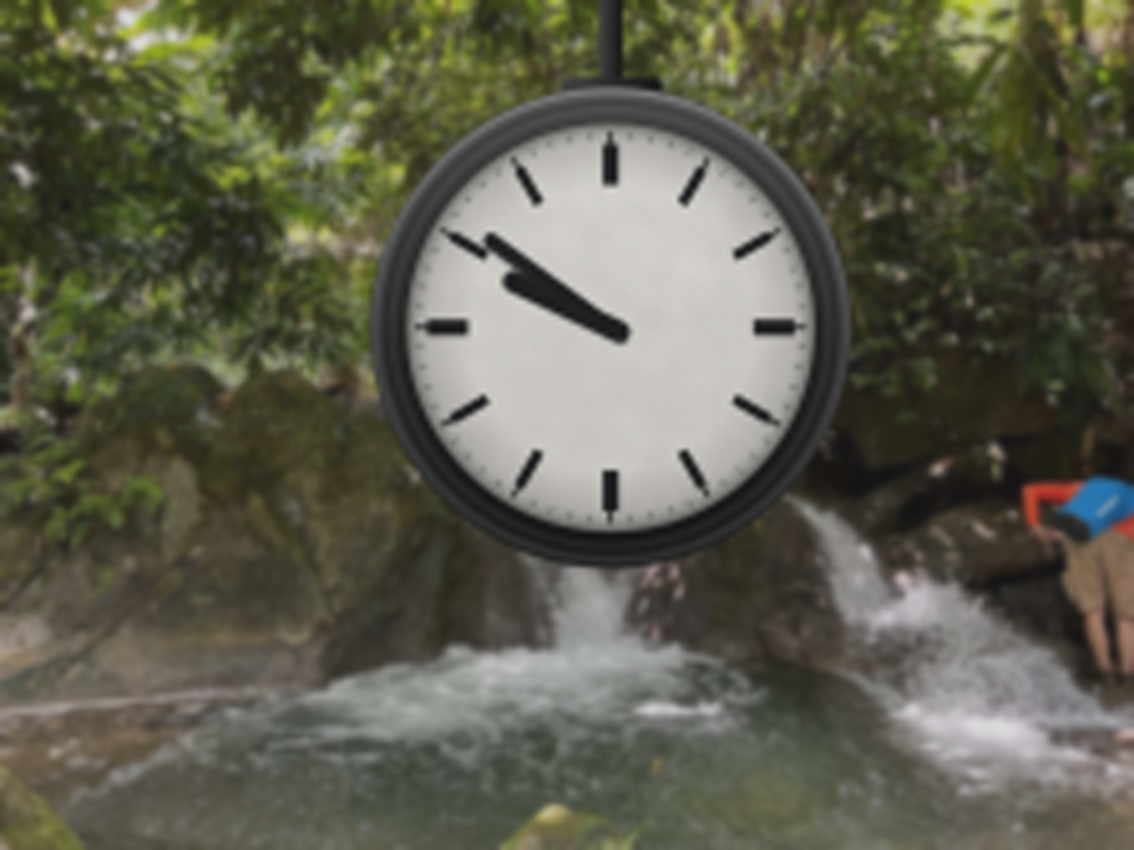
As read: 9.51
